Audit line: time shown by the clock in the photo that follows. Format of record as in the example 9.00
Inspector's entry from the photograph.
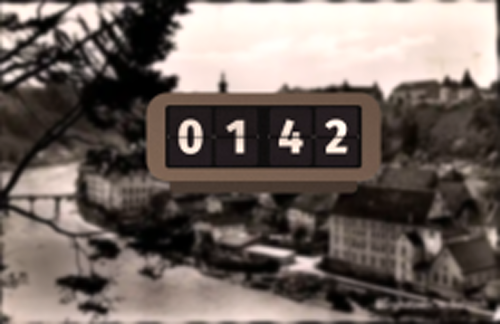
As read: 1.42
